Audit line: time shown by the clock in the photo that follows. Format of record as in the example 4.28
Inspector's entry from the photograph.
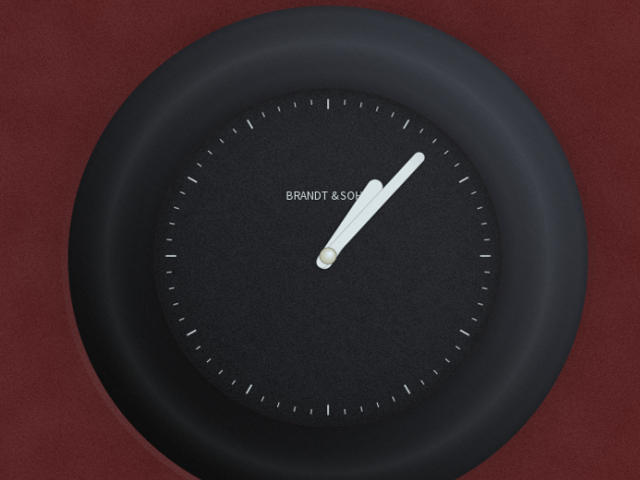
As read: 1.07
